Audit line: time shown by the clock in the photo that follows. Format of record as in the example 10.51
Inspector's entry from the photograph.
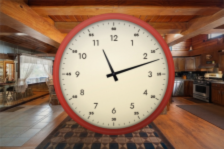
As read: 11.12
